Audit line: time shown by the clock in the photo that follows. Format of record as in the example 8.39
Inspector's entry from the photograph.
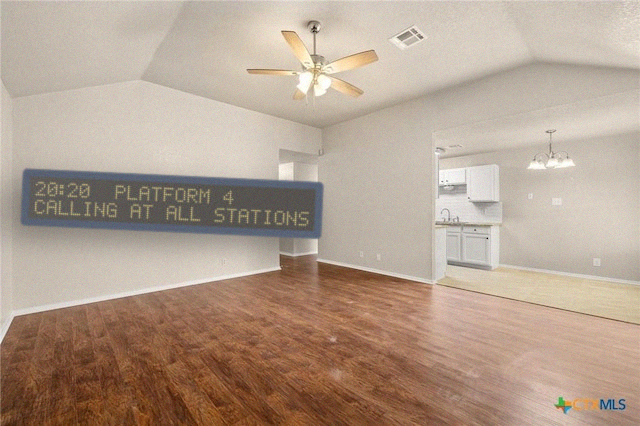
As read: 20.20
